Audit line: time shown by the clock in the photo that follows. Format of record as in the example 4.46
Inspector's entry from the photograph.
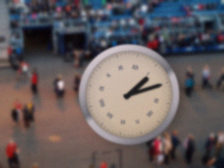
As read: 1.10
